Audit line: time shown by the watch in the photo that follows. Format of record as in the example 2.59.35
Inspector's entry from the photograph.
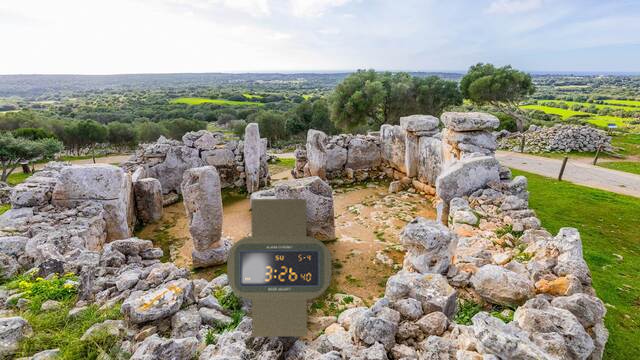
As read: 3.26.40
